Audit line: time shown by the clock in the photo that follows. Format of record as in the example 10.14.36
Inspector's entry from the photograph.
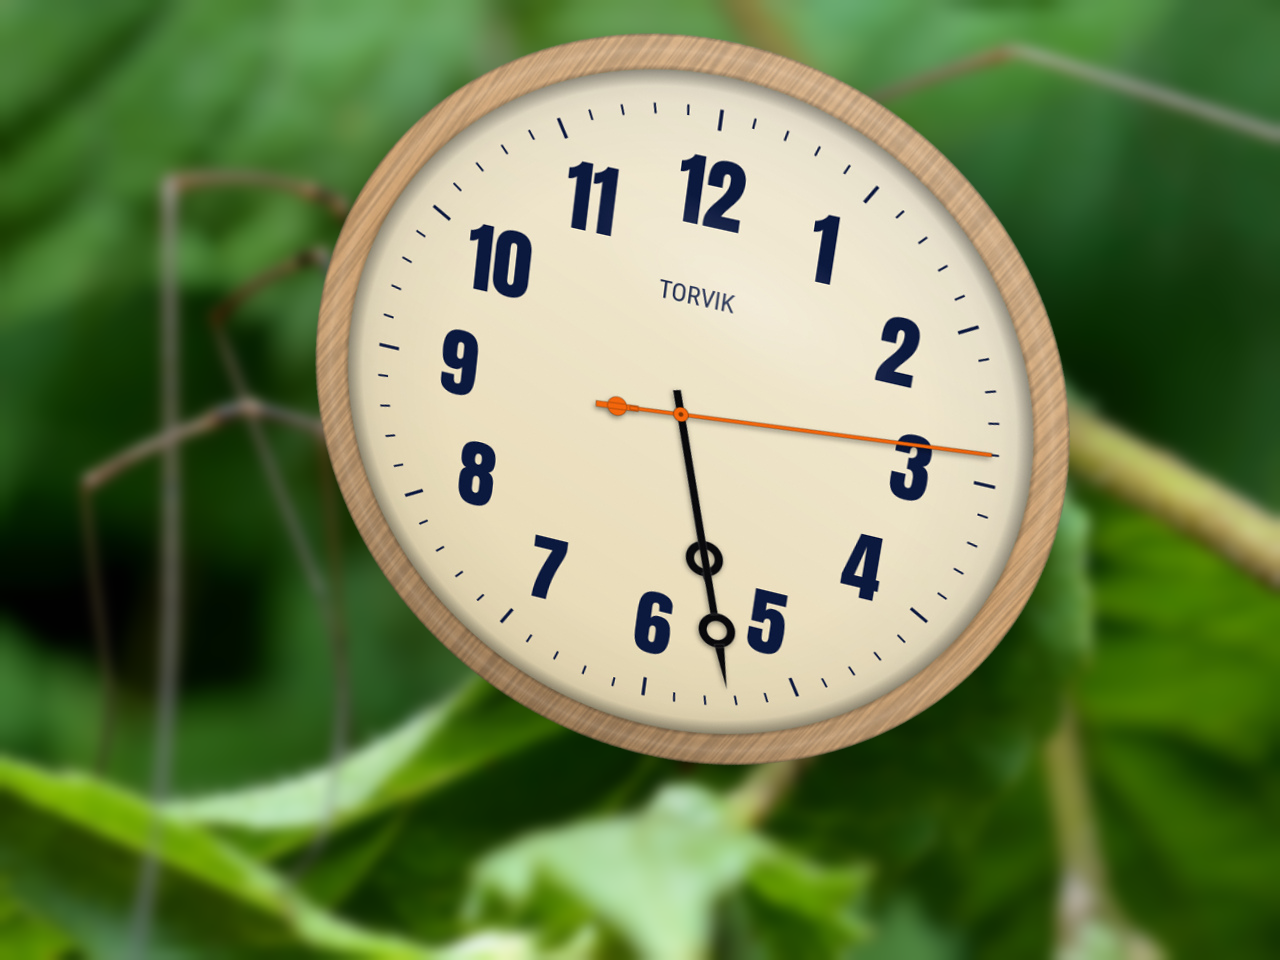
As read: 5.27.14
